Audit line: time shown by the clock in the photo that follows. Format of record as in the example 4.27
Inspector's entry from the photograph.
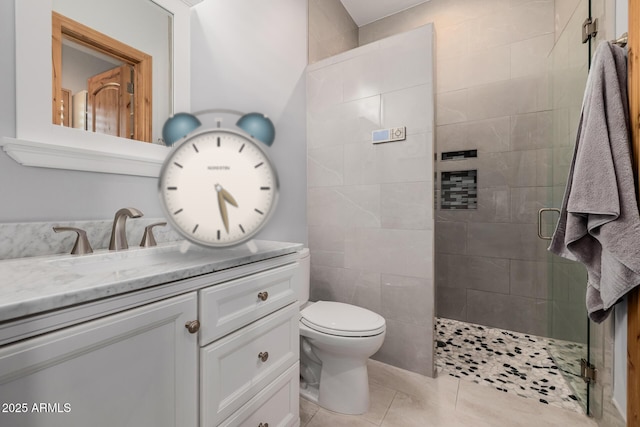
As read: 4.28
